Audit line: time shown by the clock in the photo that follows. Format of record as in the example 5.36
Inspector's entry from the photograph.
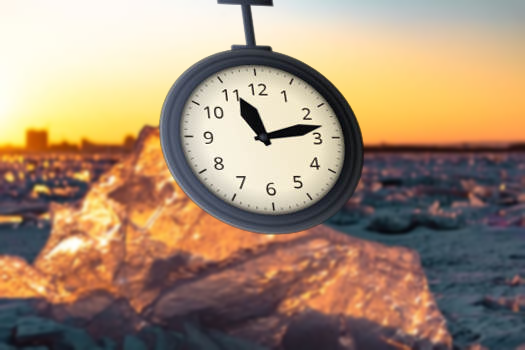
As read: 11.13
